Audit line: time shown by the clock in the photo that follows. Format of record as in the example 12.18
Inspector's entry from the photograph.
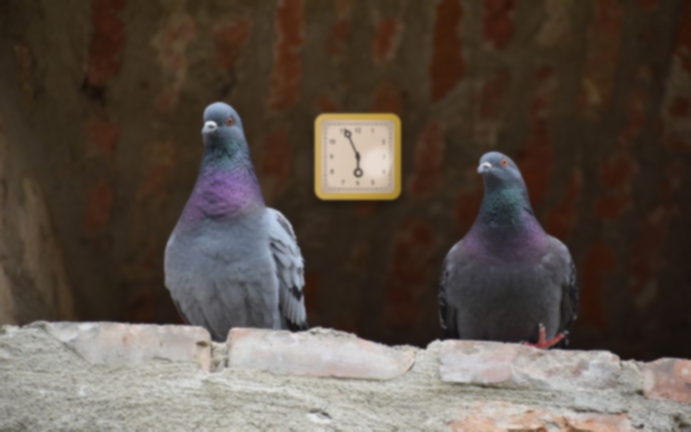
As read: 5.56
